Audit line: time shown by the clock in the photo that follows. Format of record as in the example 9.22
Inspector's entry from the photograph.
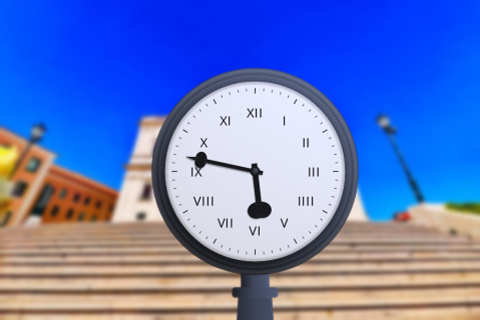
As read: 5.47
